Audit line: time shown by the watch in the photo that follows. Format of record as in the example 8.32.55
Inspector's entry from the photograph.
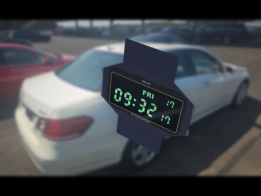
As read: 9.32.17
